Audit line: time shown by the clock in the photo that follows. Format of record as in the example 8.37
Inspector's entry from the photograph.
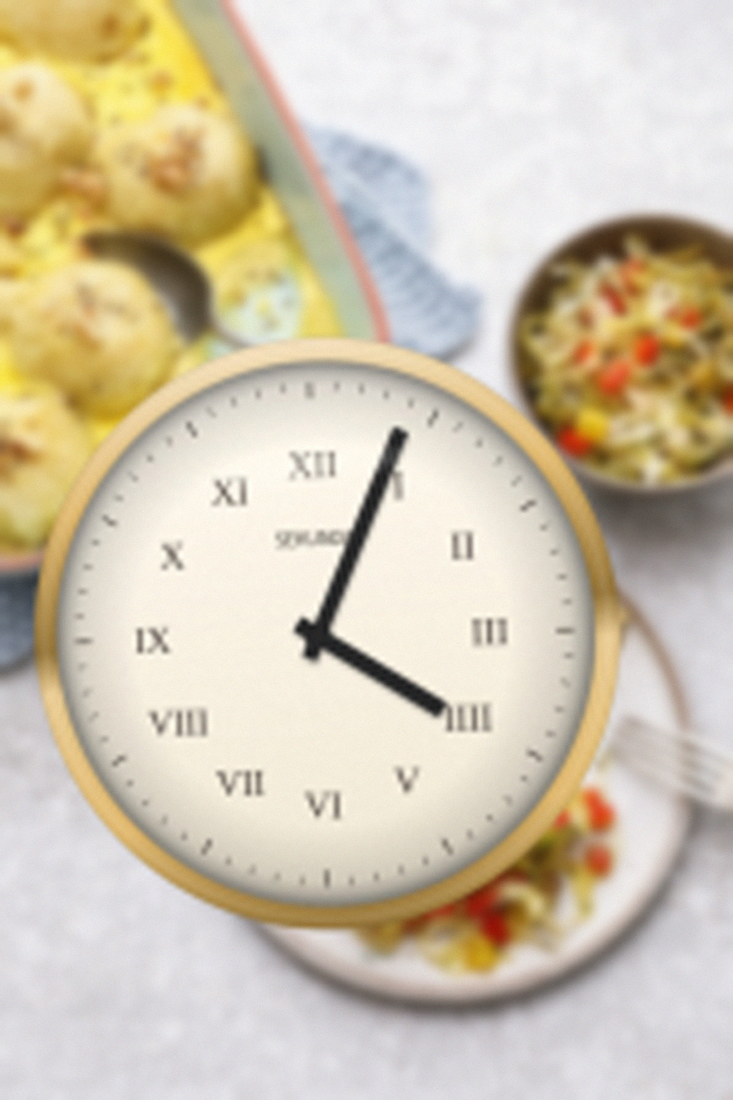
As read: 4.04
